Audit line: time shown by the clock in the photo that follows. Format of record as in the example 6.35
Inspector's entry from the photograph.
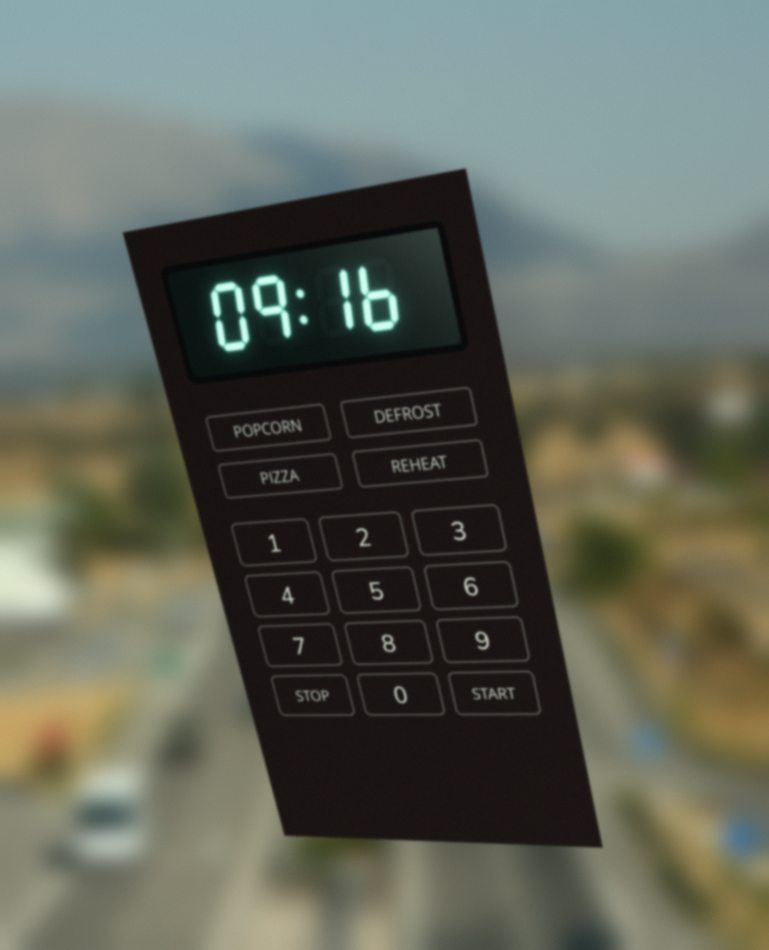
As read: 9.16
